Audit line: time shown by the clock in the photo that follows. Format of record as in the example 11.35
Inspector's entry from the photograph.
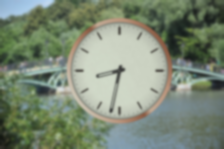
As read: 8.32
